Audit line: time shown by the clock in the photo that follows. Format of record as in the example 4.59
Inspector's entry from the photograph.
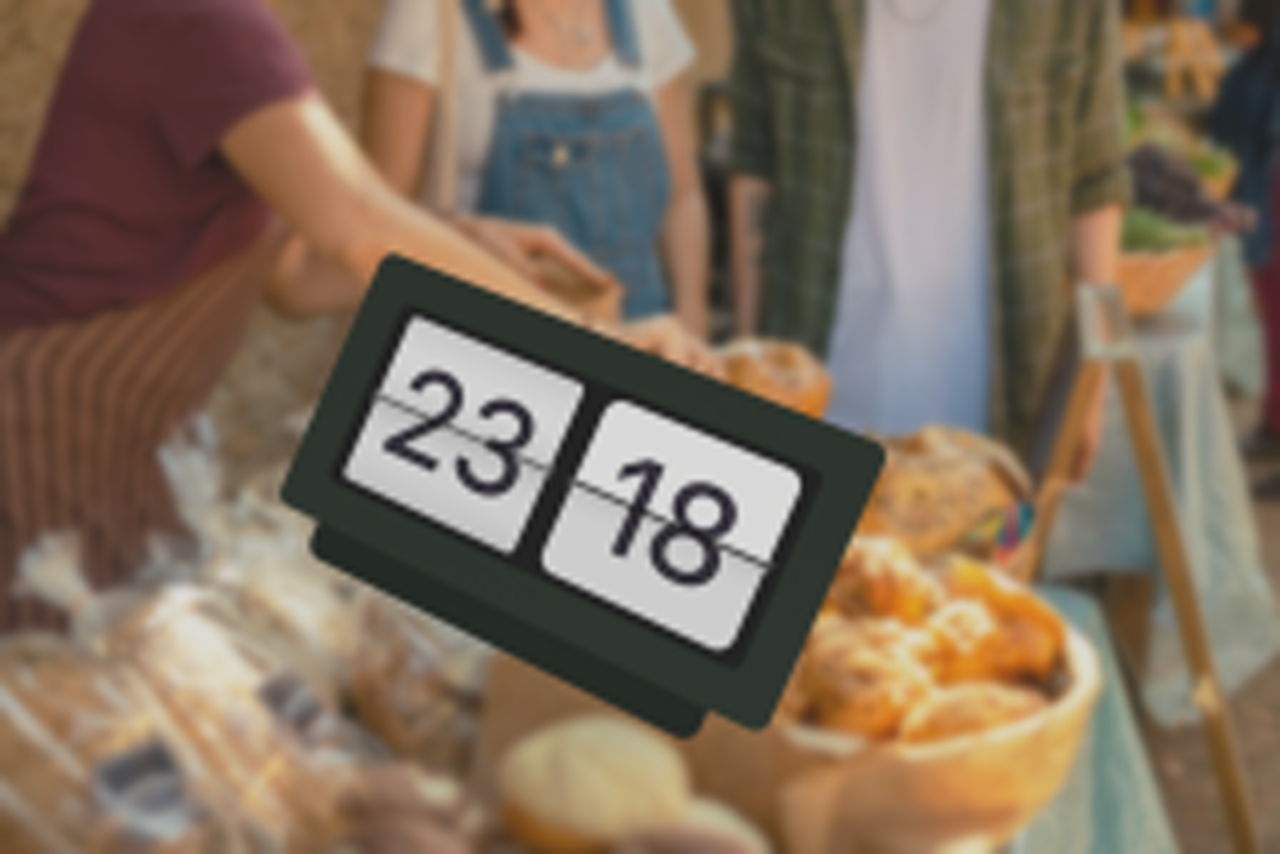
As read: 23.18
